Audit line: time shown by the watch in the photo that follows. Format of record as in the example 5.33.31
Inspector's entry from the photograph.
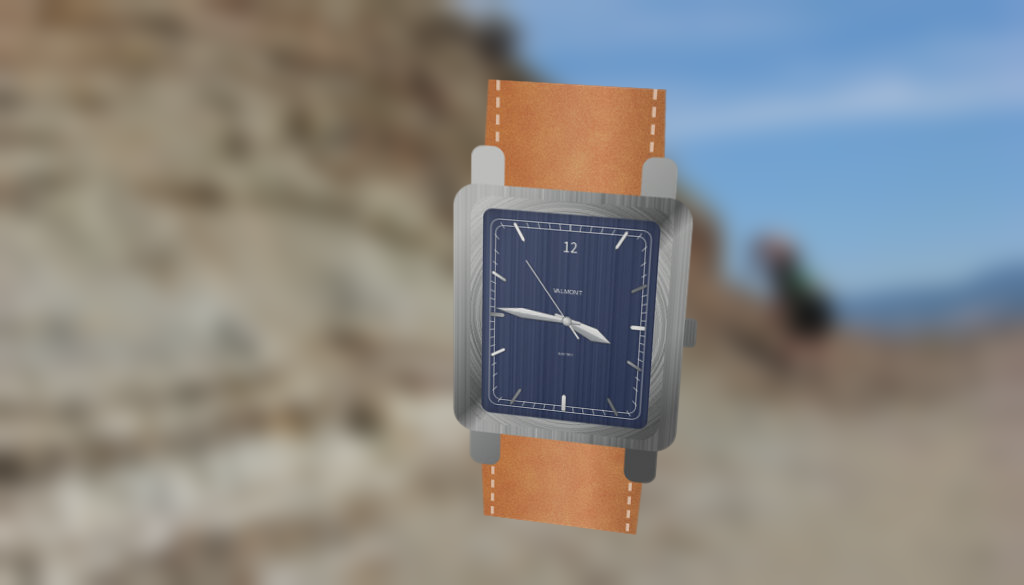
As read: 3.45.54
